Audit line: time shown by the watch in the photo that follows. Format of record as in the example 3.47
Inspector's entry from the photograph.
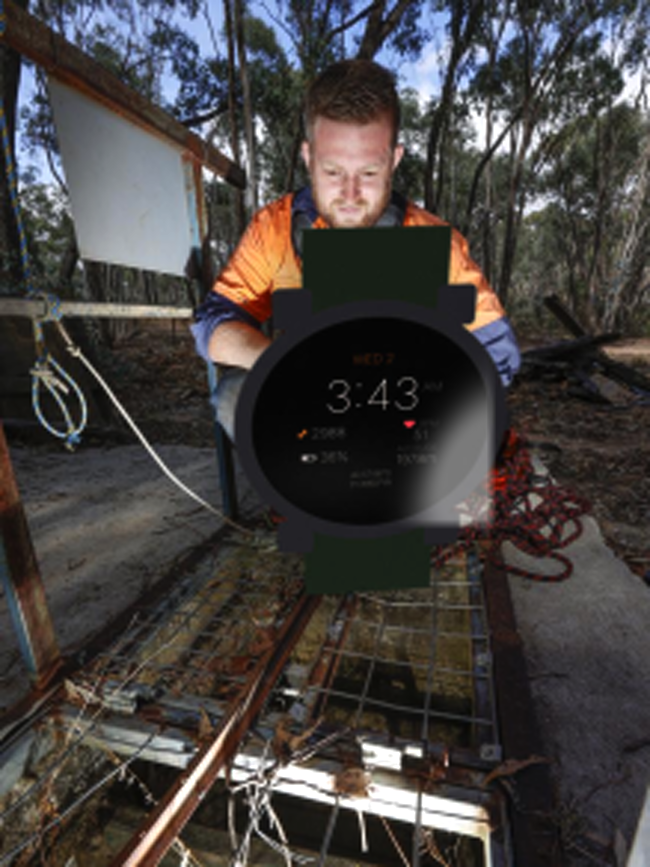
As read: 3.43
